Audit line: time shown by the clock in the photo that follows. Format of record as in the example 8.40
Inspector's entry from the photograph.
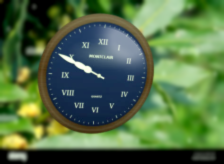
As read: 9.49
